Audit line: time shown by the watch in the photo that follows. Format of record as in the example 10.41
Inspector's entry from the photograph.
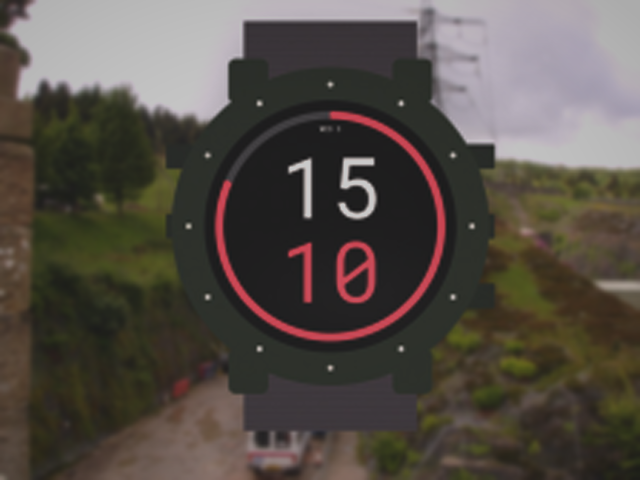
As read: 15.10
